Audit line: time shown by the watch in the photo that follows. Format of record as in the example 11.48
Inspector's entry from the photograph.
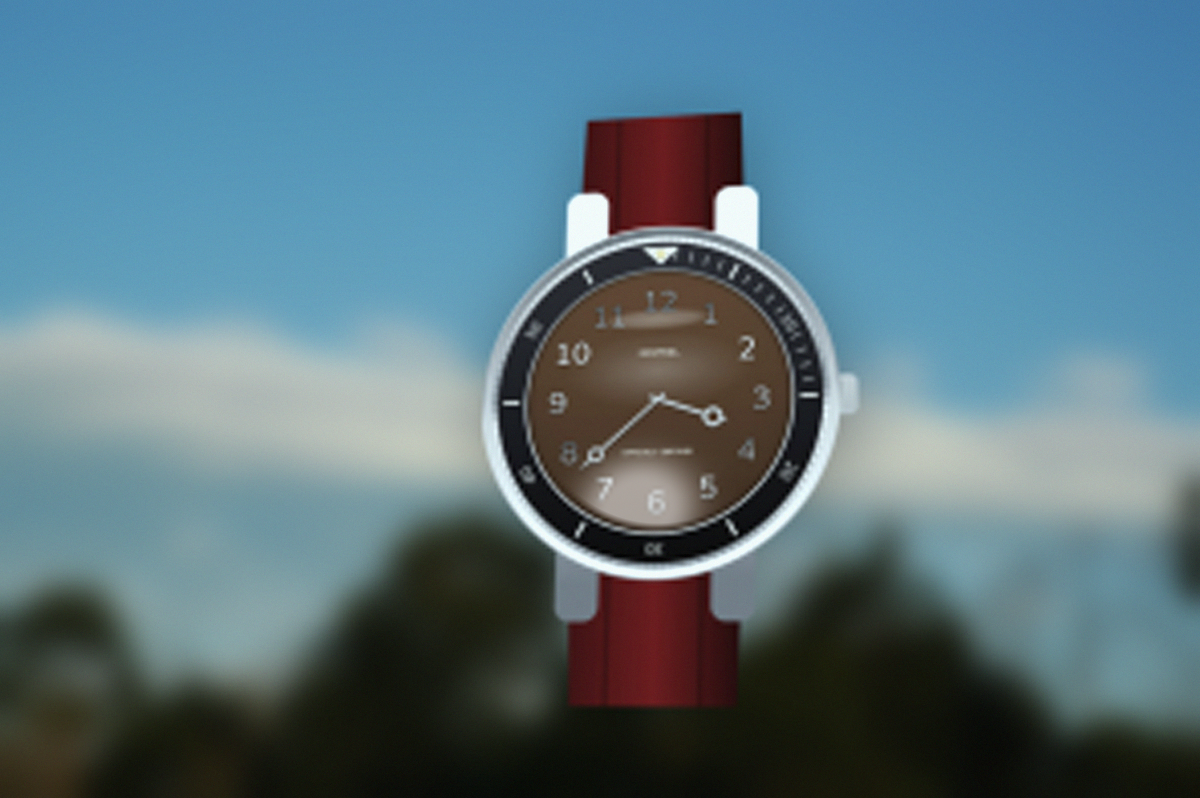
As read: 3.38
